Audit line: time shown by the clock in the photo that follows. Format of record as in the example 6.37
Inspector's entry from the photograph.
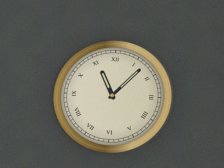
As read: 11.07
